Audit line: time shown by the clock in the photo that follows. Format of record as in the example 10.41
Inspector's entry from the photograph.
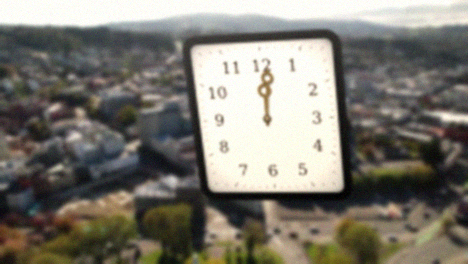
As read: 12.01
